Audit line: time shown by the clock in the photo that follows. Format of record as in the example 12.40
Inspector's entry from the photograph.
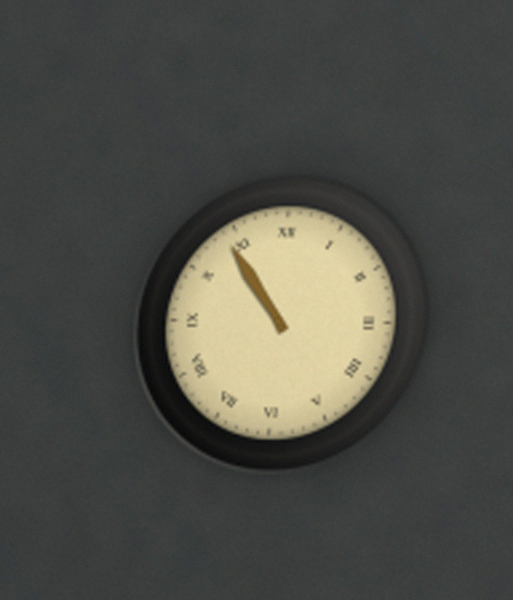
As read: 10.54
